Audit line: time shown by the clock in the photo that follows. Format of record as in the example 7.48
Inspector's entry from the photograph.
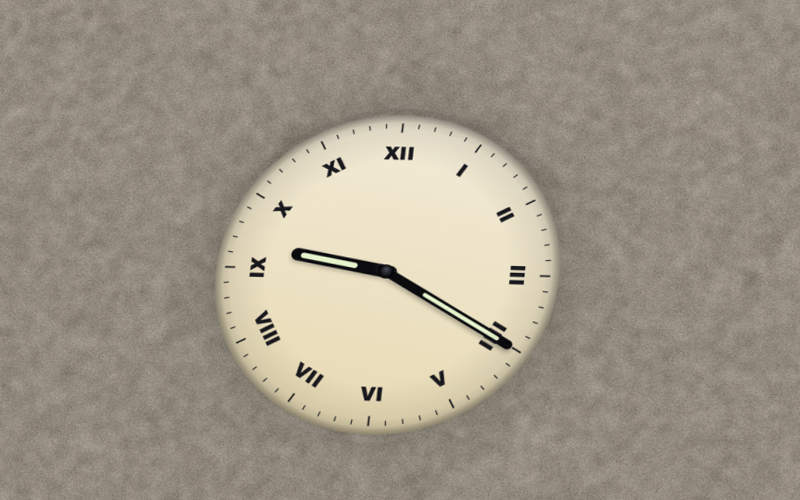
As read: 9.20
